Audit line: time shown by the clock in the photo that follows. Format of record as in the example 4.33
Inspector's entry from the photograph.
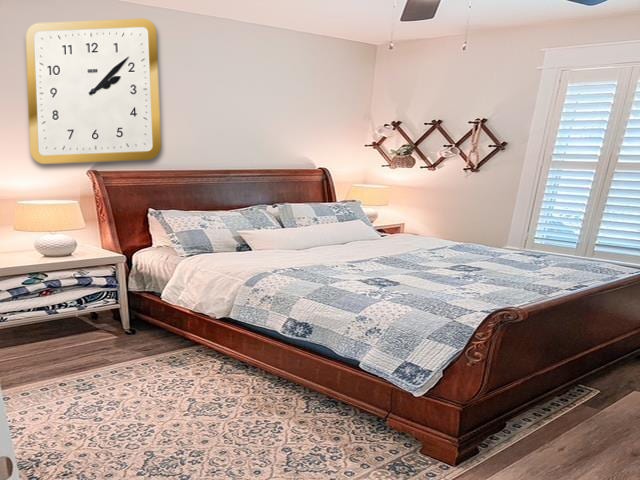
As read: 2.08
